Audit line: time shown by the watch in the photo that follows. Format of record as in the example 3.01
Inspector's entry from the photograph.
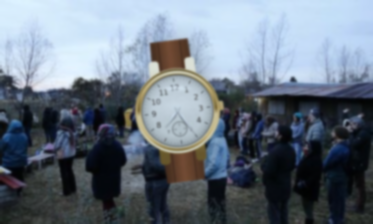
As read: 7.25
